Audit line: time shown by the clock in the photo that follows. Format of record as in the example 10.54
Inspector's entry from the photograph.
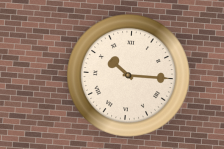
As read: 10.15
